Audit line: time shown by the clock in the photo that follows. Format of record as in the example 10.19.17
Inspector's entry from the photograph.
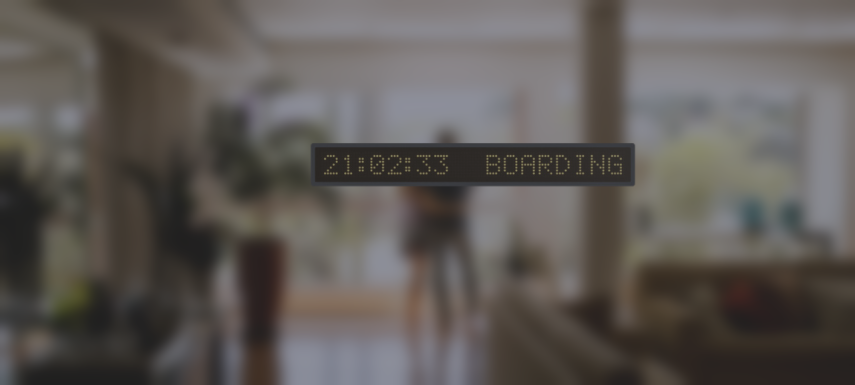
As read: 21.02.33
